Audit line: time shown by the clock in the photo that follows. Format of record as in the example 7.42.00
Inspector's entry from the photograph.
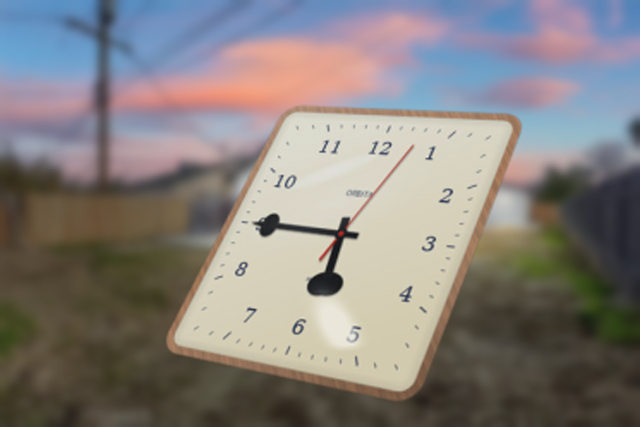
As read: 5.45.03
